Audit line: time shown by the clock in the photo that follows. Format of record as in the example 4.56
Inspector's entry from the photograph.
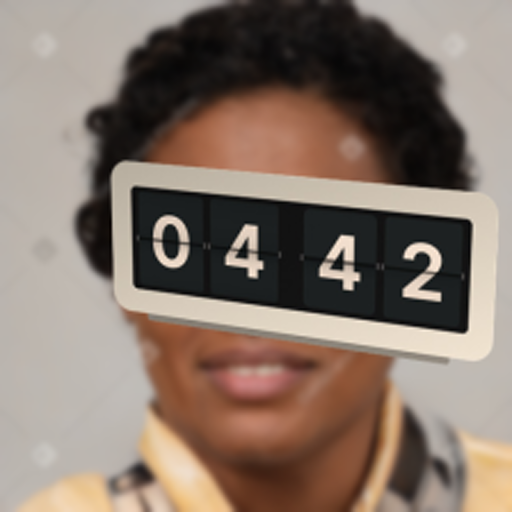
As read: 4.42
